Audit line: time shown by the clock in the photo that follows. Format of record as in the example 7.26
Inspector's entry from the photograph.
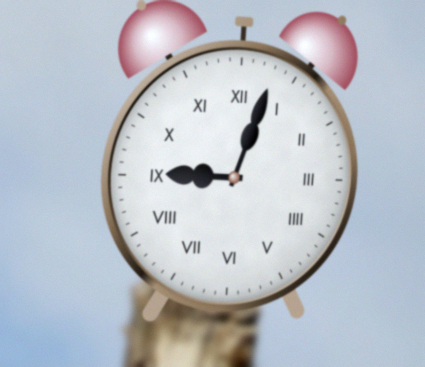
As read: 9.03
